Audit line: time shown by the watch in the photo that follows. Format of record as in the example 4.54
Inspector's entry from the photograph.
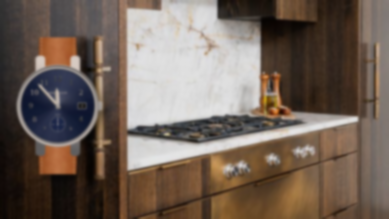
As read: 11.53
